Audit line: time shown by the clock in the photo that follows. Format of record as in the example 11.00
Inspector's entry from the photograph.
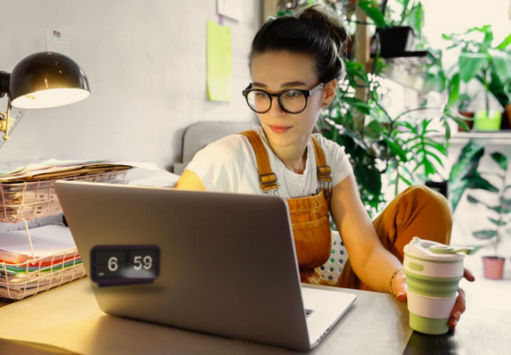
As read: 6.59
